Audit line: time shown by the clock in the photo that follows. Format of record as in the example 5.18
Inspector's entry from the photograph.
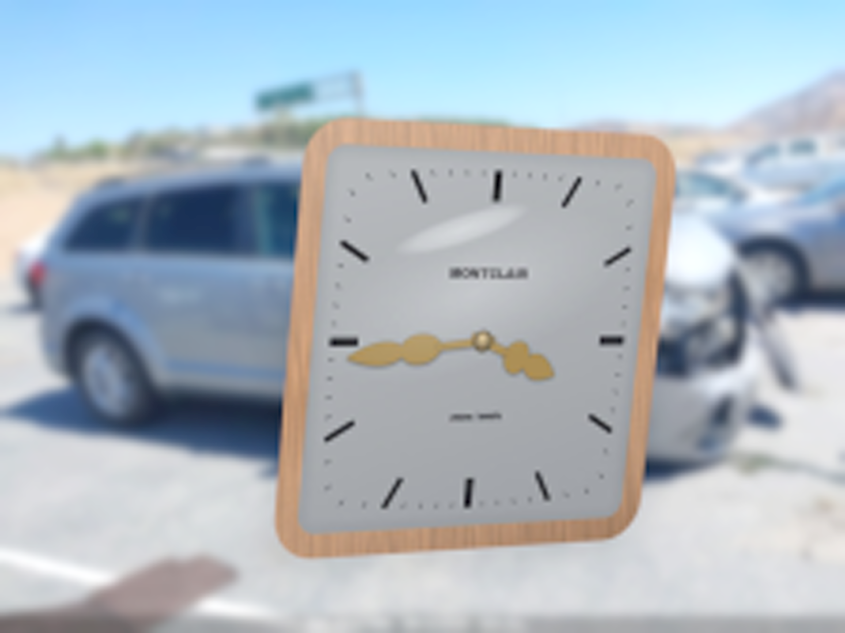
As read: 3.44
